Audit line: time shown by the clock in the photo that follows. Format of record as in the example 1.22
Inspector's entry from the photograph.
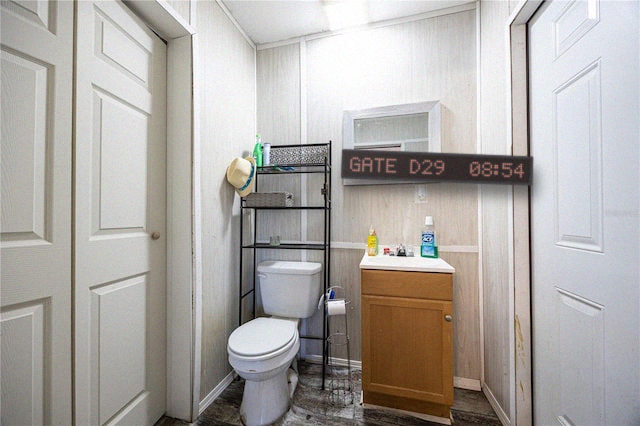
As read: 8.54
